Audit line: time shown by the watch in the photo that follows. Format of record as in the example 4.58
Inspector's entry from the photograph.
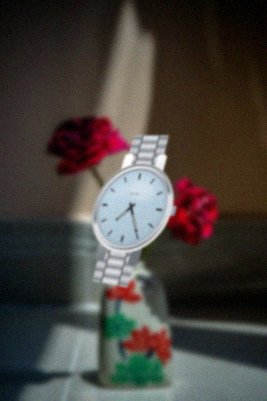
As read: 7.25
